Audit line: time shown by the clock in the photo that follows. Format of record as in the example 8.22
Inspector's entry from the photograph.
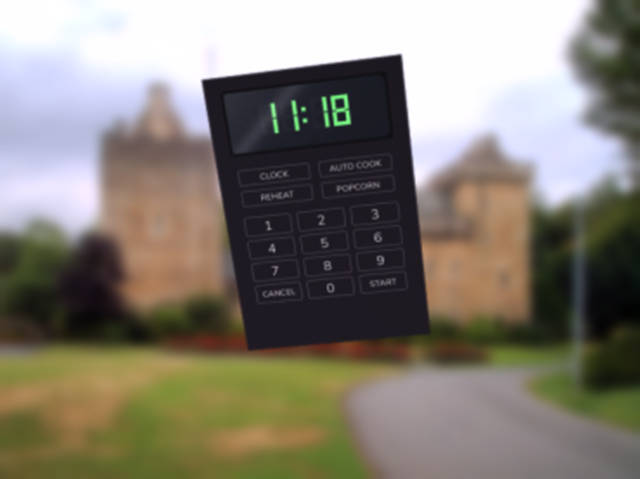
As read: 11.18
